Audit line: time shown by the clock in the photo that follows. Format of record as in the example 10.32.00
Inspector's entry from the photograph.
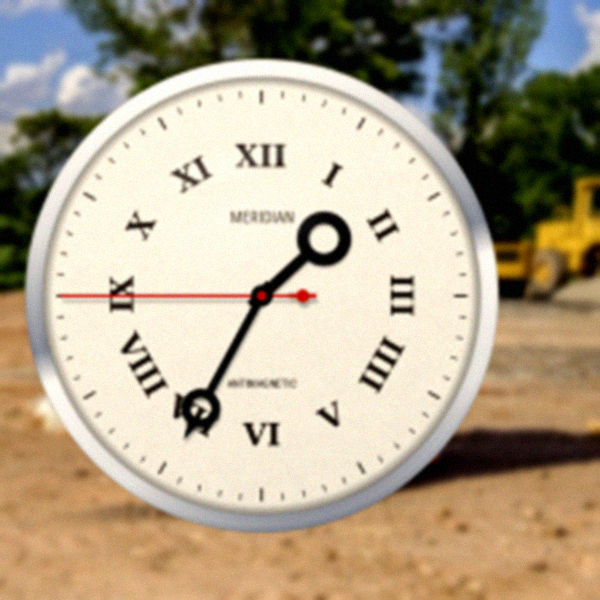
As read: 1.34.45
